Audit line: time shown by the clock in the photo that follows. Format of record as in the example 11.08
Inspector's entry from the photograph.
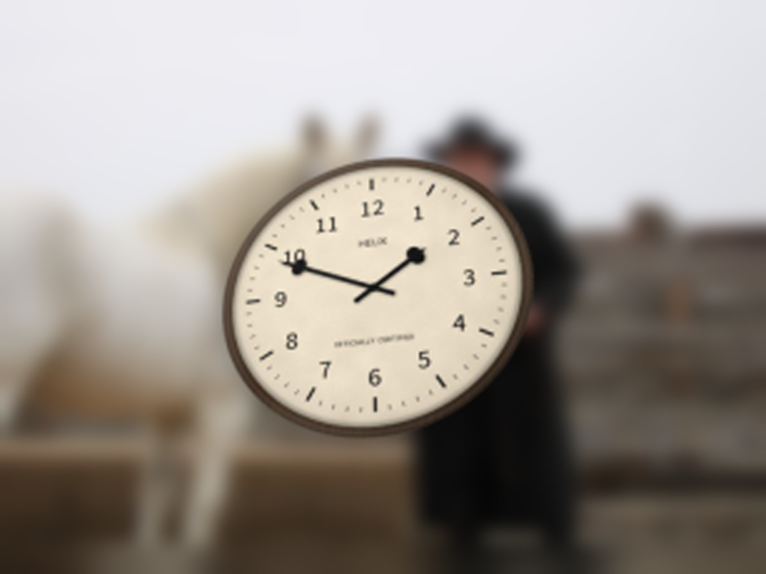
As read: 1.49
